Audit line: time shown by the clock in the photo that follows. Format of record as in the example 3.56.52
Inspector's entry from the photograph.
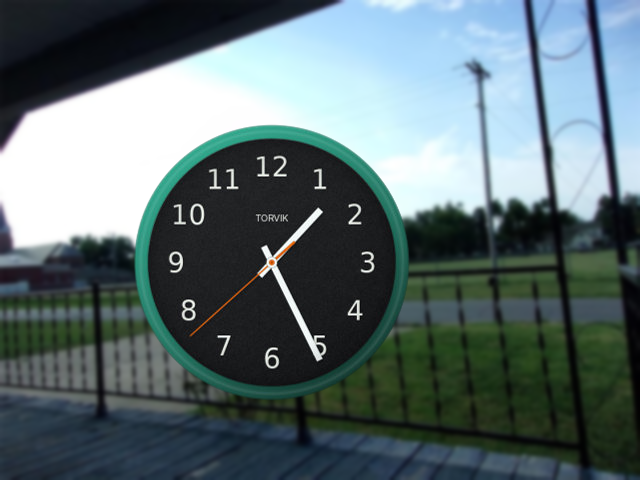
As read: 1.25.38
